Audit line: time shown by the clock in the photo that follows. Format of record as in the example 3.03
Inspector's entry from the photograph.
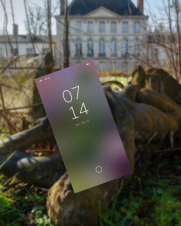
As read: 7.14
